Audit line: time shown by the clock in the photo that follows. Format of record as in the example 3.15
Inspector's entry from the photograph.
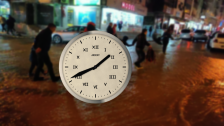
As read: 1.41
